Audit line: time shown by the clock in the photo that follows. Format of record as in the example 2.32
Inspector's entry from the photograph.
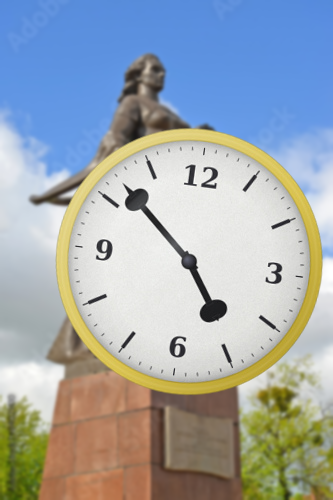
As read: 4.52
